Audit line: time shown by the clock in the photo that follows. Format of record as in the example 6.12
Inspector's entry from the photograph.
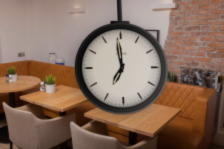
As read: 6.59
